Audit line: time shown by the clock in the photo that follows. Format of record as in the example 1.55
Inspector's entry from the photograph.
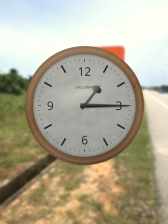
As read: 1.15
